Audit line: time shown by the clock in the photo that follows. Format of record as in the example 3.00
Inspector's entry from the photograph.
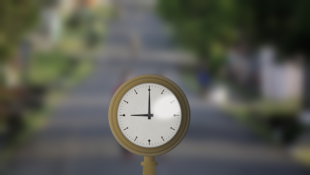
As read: 9.00
